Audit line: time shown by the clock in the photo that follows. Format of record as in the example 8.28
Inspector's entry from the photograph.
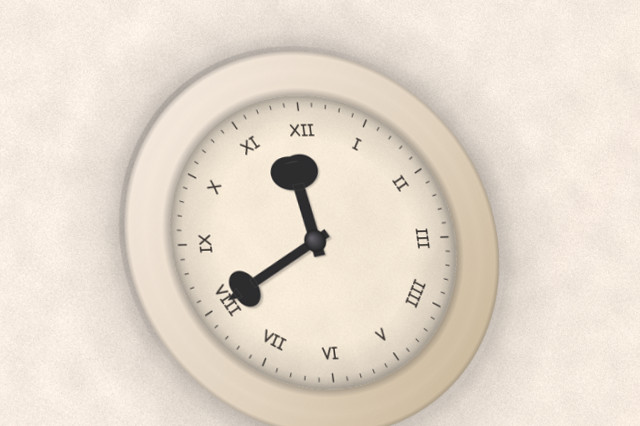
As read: 11.40
